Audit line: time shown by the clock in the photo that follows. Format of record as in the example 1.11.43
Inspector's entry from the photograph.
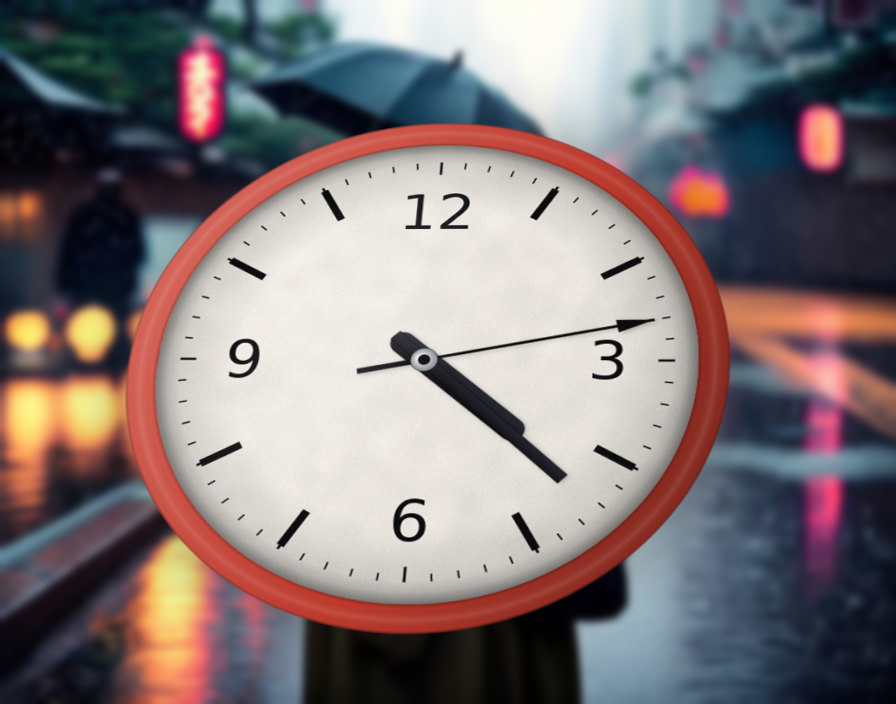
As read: 4.22.13
